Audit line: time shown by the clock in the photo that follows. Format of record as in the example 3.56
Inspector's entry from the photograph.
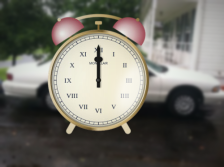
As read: 12.00
